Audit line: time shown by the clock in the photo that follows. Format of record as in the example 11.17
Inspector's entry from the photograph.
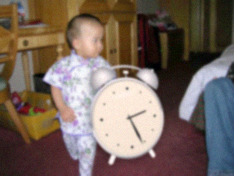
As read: 2.26
